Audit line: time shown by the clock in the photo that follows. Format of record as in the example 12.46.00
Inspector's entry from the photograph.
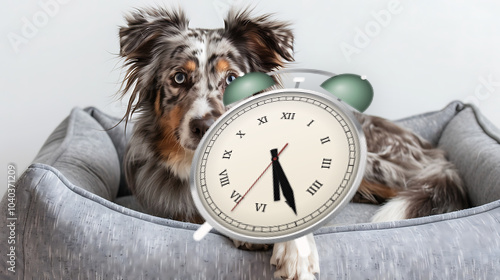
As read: 5.24.34
